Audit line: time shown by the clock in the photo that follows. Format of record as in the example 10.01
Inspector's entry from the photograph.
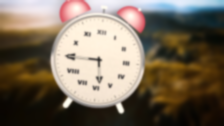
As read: 5.45
